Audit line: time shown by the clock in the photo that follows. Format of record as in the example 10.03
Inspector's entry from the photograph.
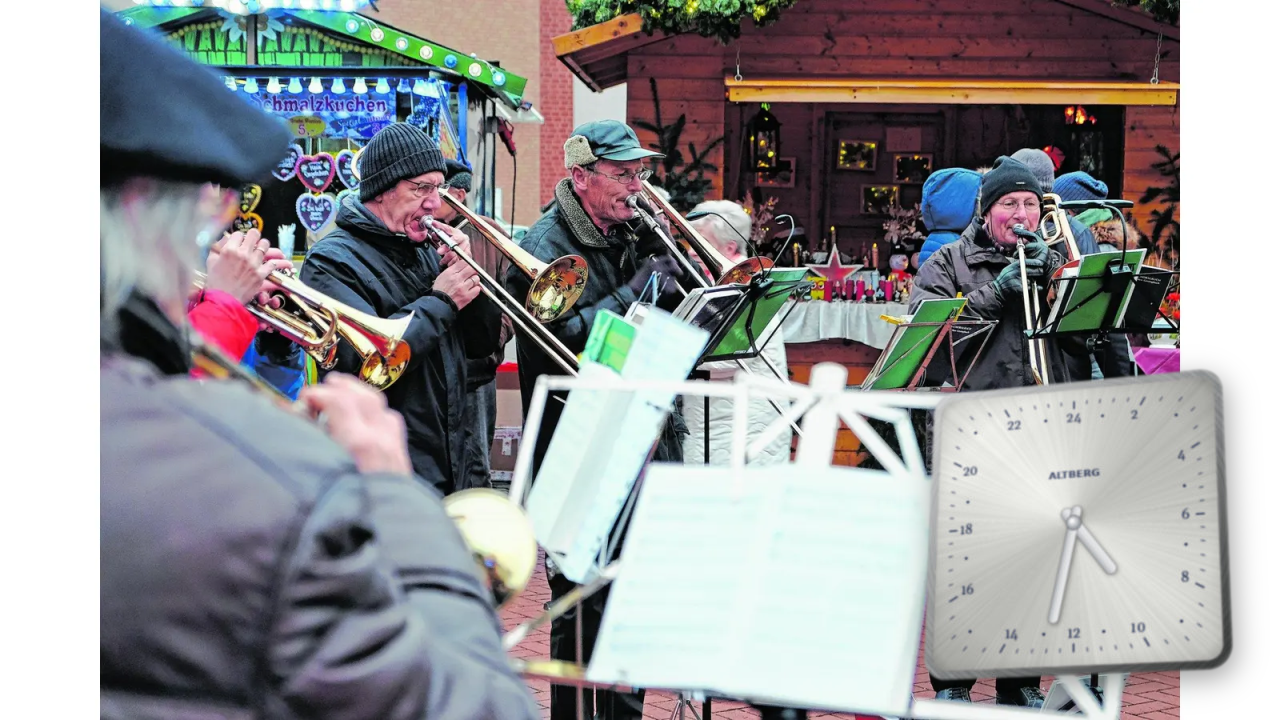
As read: 9.32
